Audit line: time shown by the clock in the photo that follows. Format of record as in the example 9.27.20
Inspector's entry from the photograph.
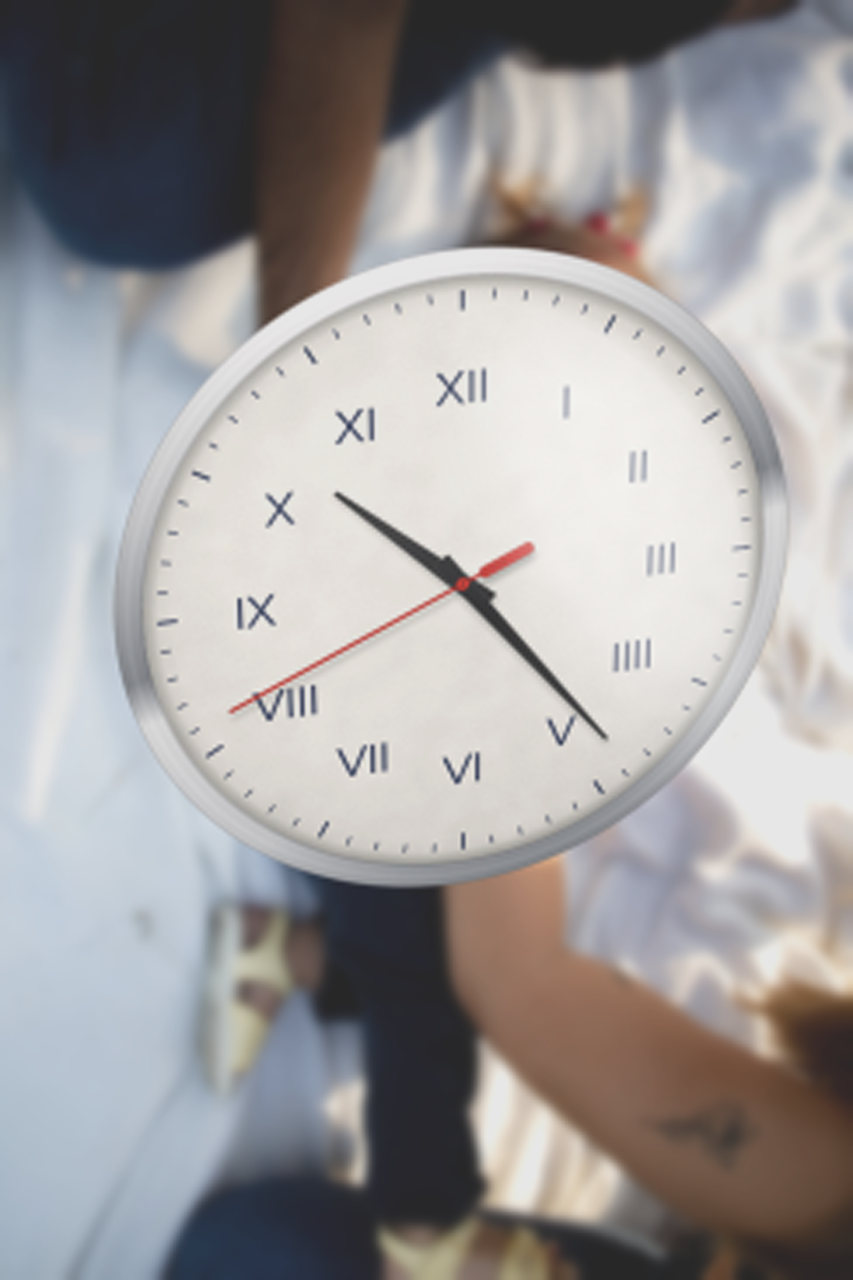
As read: 10.23.41
